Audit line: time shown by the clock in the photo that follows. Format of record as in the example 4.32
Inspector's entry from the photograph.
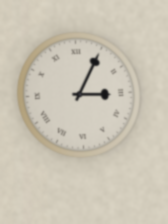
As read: 3.05
